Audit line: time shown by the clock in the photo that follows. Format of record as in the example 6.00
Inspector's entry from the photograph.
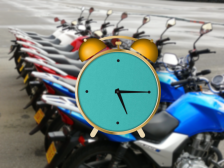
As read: 5.15
